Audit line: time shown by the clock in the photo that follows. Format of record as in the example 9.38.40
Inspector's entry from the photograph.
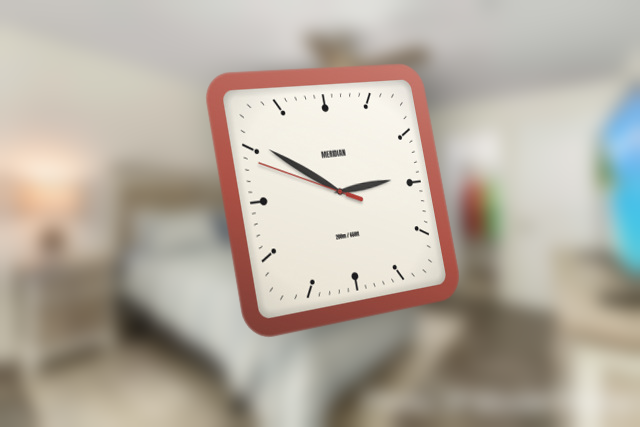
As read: 2.50.49
